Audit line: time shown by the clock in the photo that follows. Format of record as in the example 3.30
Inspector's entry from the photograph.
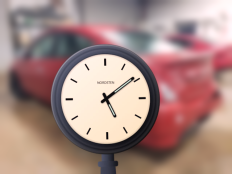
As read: 5.09
